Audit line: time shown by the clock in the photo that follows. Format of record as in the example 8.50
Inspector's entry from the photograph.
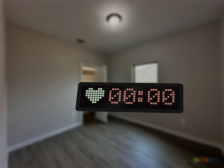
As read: 0.00
